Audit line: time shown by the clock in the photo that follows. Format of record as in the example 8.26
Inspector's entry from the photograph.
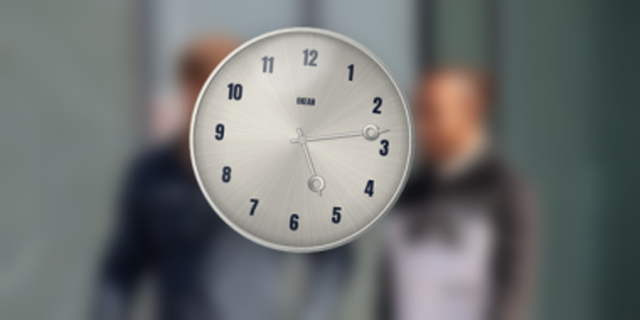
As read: 5.13
